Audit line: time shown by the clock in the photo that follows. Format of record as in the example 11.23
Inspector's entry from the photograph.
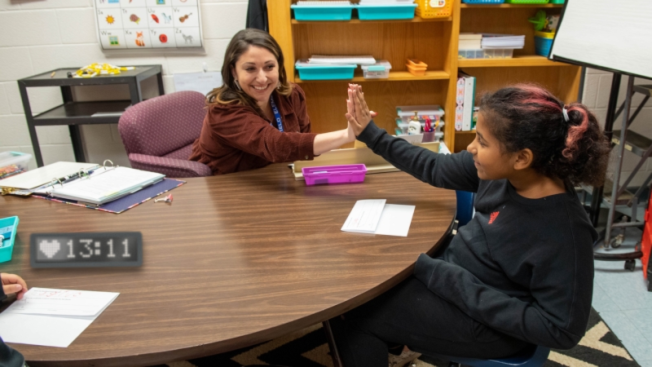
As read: 13.11
